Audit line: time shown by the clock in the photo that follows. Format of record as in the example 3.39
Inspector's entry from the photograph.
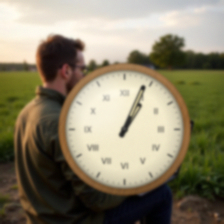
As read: 1.04
